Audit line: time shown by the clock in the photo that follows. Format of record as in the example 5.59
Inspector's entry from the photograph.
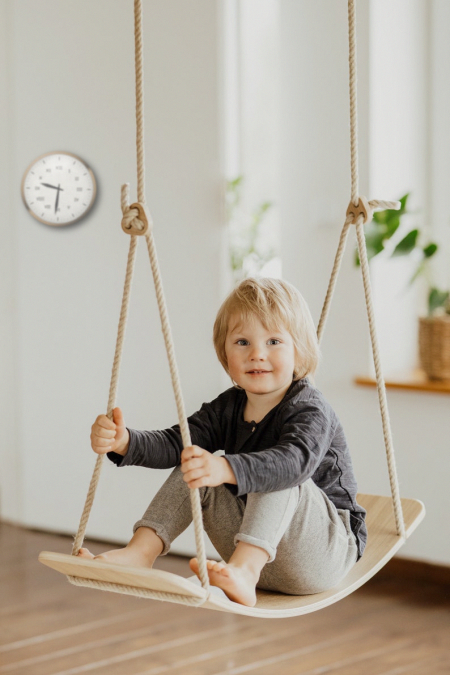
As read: 9.31
